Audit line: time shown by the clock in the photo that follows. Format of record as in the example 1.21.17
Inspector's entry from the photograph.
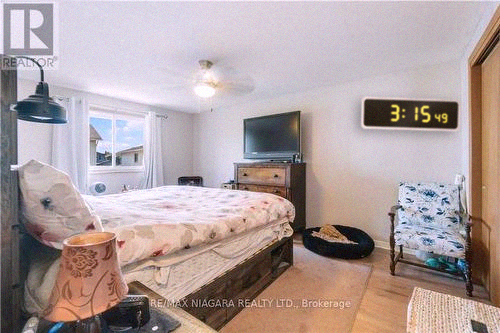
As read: 3.15.49
